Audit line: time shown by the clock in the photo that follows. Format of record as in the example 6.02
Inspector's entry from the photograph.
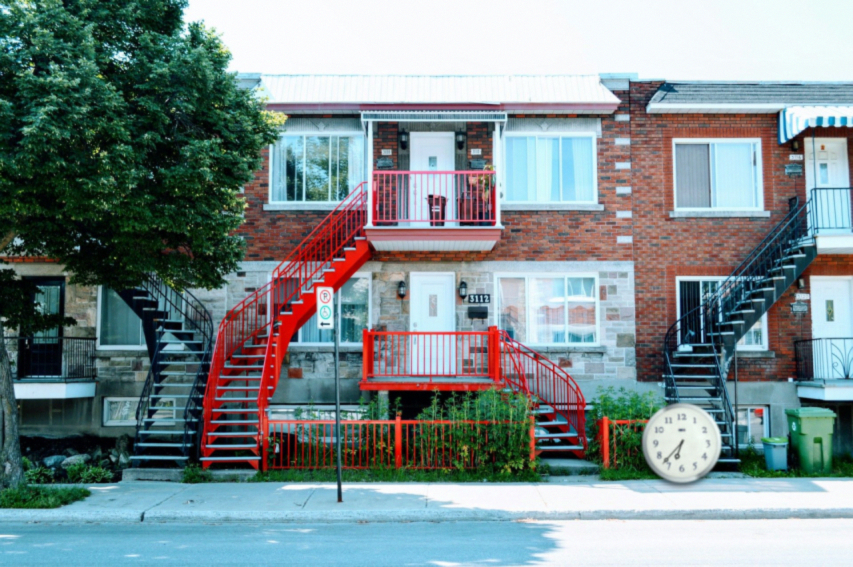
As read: 6.37
